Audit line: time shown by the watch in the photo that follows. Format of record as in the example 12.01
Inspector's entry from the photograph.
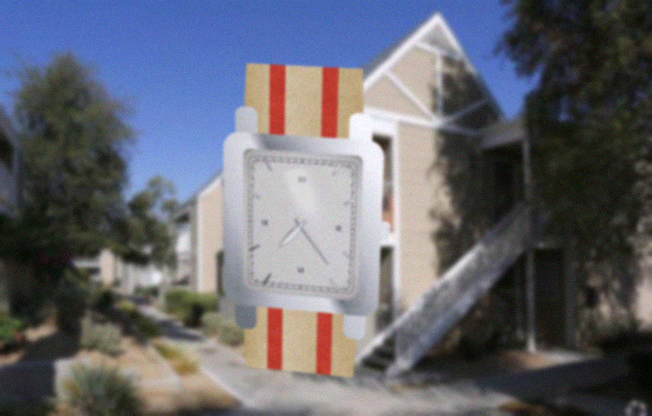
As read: 7.24
